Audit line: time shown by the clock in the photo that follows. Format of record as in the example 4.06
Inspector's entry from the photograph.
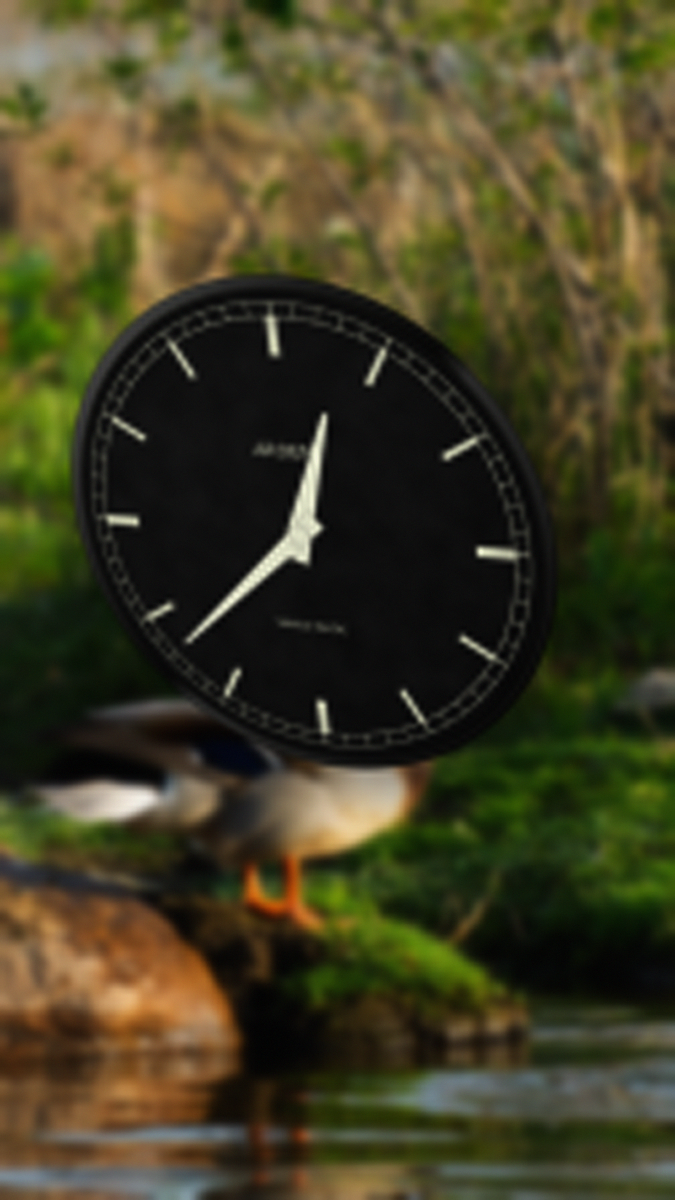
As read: 12.38
